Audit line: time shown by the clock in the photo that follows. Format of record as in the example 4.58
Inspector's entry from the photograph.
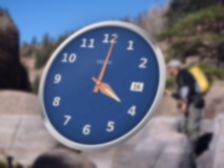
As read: 4.01
